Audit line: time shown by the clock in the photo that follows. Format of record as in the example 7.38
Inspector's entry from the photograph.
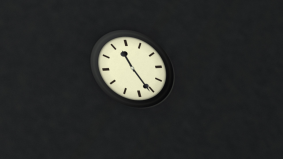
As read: 11.26
